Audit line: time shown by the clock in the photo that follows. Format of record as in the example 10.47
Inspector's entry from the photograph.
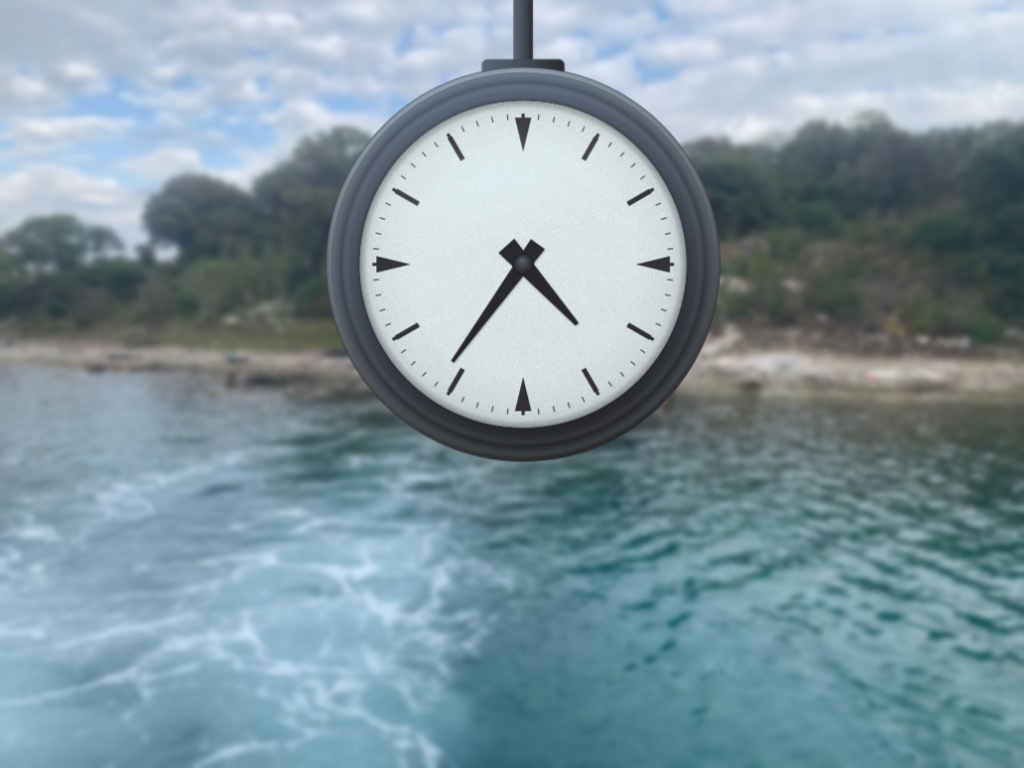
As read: 4.36
